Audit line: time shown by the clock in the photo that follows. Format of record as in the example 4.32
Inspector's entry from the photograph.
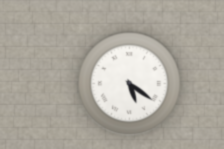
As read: 5.21
